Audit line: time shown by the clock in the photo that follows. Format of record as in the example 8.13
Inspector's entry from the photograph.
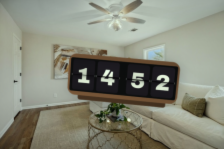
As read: 14.52
